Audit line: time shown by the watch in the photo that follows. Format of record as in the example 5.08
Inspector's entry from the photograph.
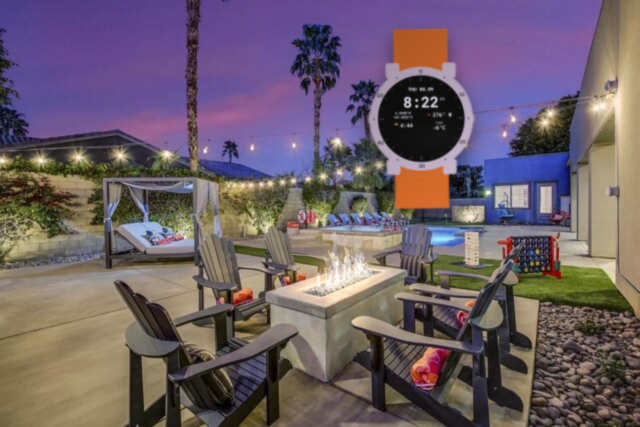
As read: 8.22
